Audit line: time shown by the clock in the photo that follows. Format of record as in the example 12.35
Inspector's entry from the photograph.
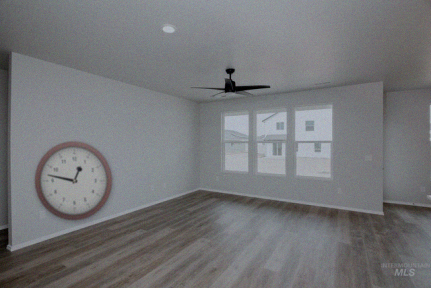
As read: 12.47
